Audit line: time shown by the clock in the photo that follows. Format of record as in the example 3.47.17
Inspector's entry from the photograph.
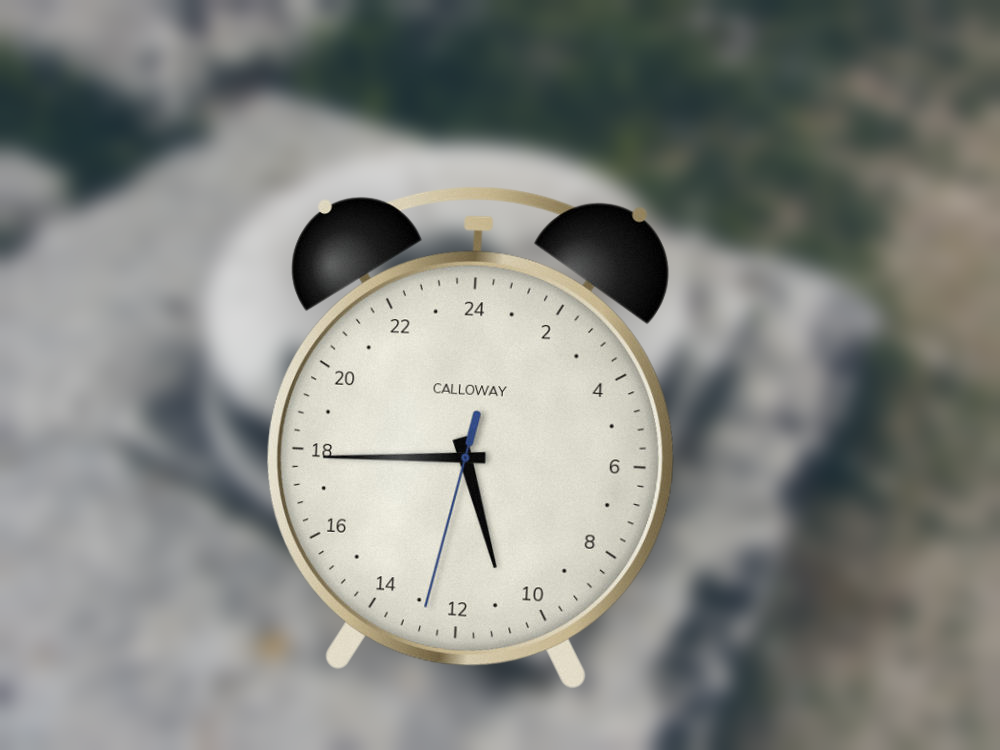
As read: 10.44.32
